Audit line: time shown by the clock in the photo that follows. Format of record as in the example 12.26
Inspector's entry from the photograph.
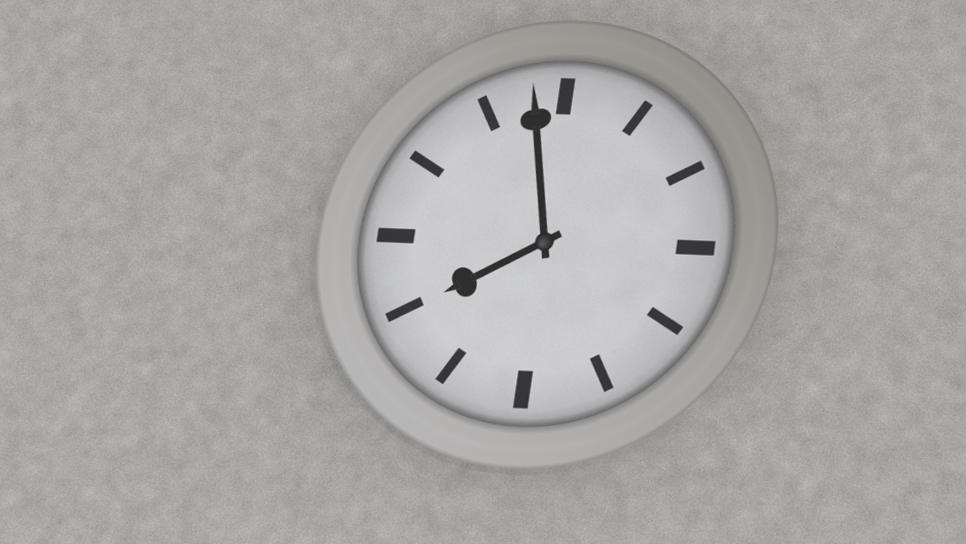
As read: 7.58
